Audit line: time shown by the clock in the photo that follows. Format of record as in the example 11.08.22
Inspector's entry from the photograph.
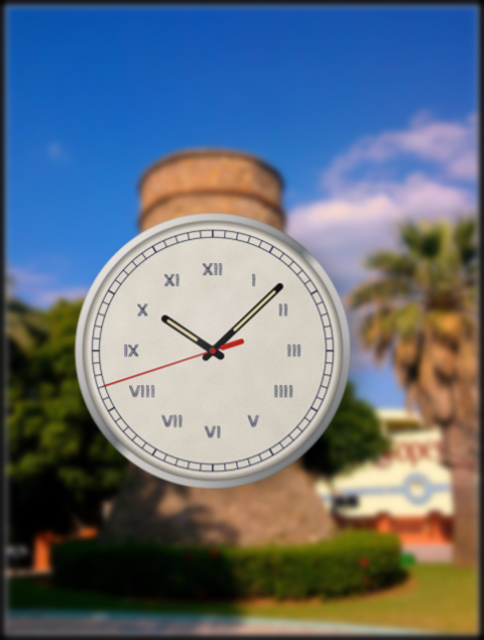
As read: 10.07.42
